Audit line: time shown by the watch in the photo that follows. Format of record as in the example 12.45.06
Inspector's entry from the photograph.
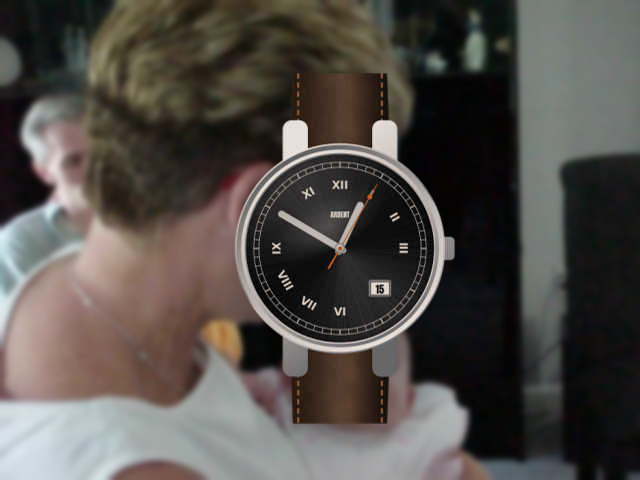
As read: 12.50.05
